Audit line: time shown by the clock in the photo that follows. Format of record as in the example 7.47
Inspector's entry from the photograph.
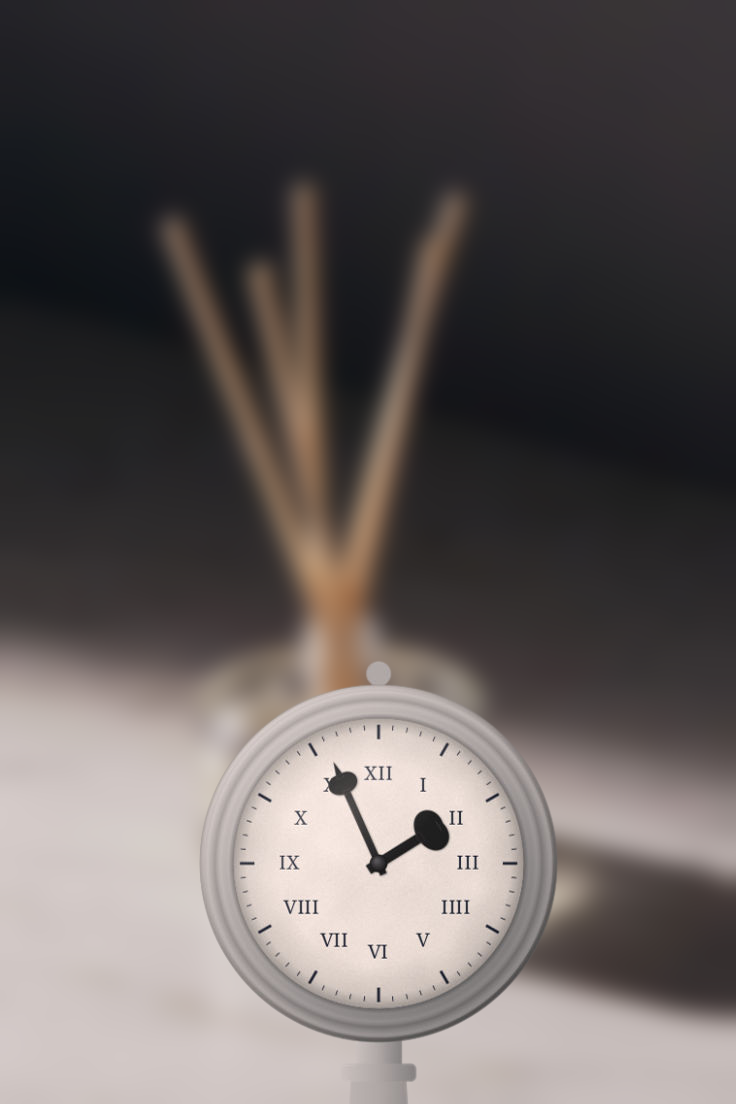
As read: 1.56
